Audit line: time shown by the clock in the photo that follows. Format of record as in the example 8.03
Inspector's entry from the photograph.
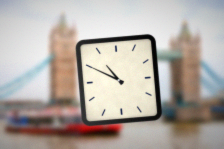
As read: 10.50
